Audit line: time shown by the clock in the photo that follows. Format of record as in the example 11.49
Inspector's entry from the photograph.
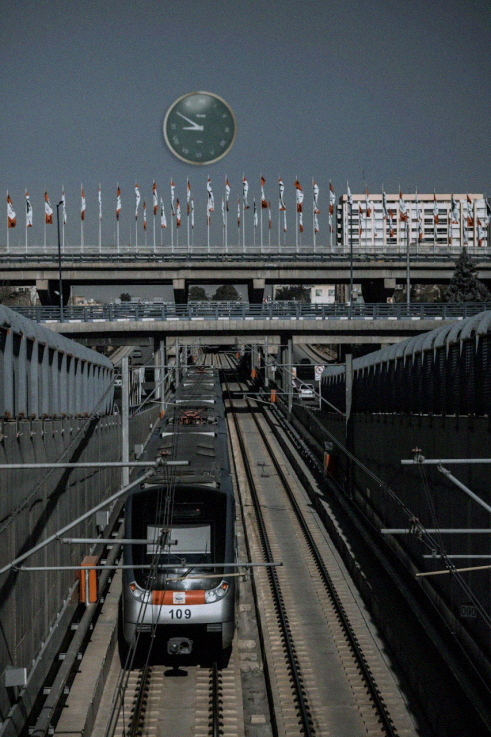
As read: 8.50
